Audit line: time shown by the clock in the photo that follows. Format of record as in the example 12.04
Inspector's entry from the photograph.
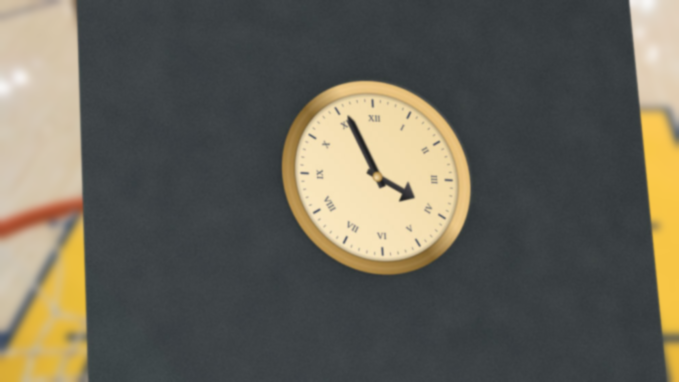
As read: 3.56
